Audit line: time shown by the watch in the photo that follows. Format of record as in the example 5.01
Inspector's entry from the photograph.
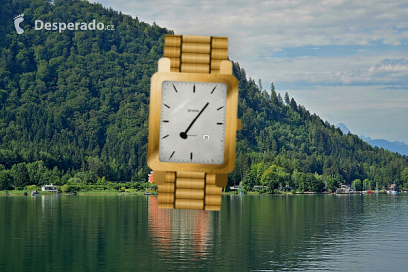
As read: 7.06
